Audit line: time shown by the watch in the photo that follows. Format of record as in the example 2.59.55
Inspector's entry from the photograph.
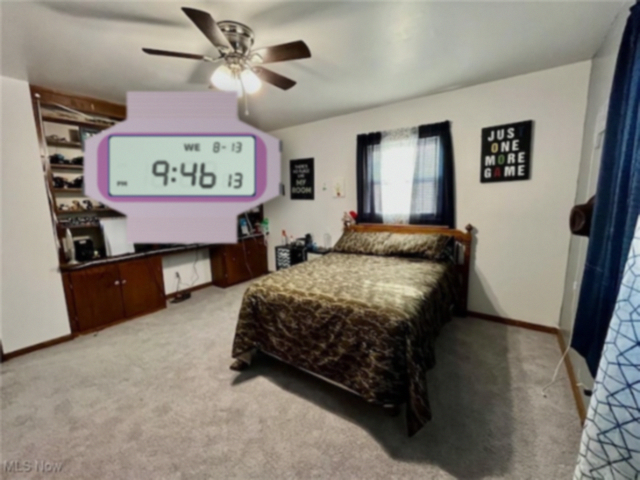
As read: 9.46.13
